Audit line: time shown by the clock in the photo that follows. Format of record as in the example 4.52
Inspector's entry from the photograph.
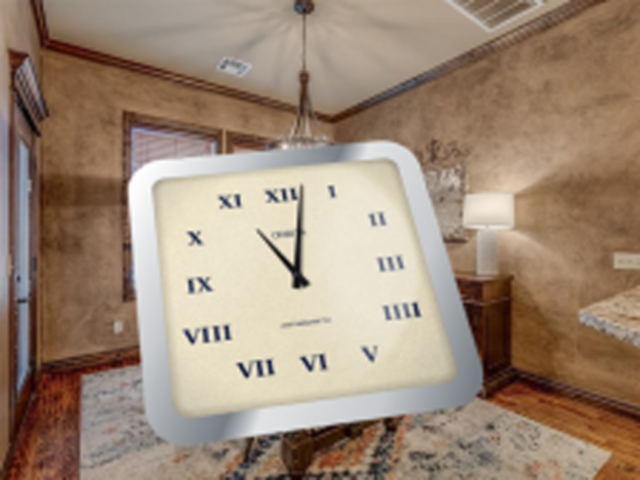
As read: 11.02
